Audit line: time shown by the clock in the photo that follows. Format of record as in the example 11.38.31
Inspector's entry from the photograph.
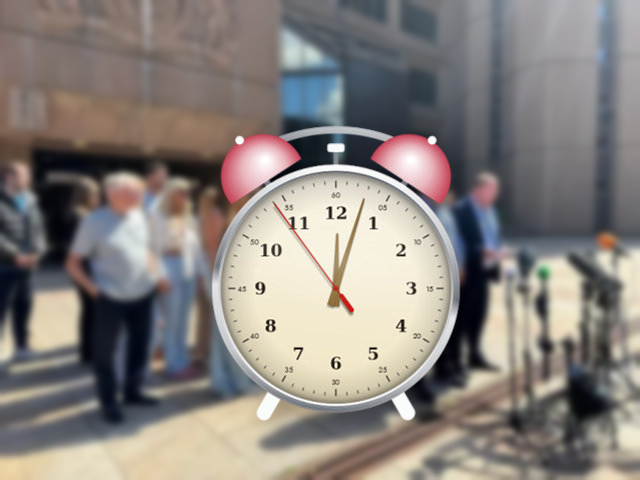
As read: 12.02.54
